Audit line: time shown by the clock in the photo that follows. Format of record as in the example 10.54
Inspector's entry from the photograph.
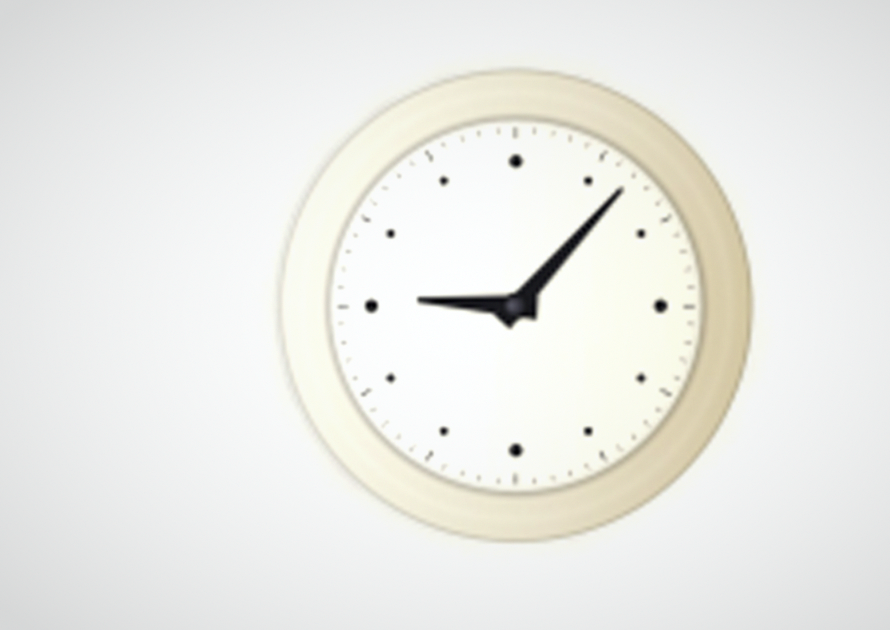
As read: 9.07
